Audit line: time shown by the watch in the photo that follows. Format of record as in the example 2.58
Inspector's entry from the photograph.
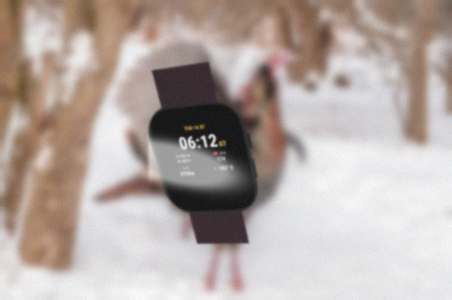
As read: 6.12
